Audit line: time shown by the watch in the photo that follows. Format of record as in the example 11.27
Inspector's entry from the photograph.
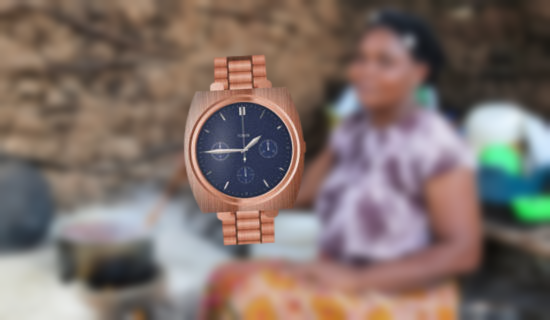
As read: 1.45
